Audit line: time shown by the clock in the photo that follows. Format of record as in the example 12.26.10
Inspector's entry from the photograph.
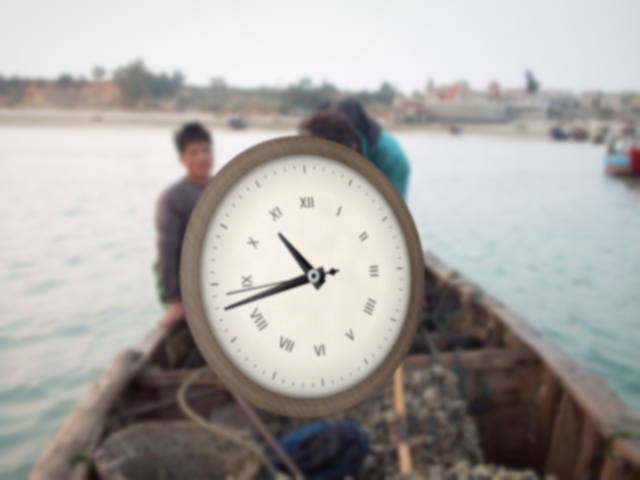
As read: 10.42.44
